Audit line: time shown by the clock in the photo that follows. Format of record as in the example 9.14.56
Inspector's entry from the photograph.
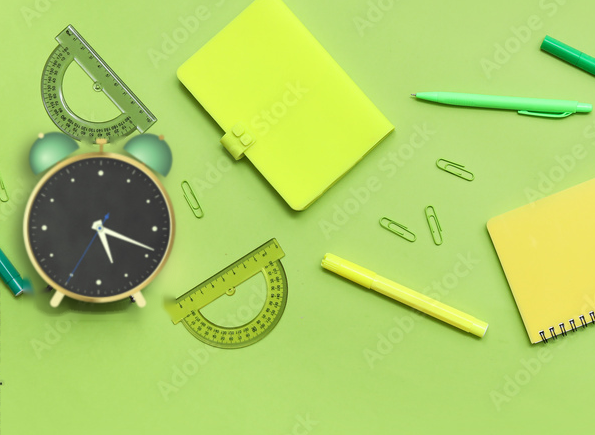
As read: 5.18.35
